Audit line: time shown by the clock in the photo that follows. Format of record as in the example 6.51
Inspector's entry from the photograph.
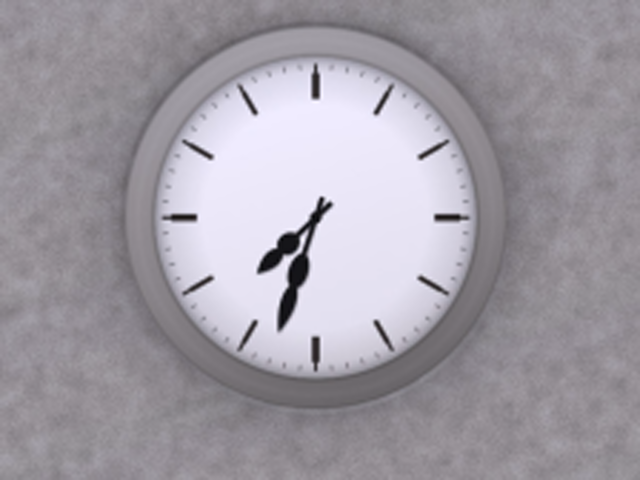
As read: 7.33
